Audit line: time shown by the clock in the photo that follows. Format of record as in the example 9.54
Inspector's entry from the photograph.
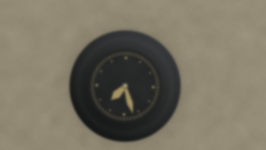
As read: 7.27
